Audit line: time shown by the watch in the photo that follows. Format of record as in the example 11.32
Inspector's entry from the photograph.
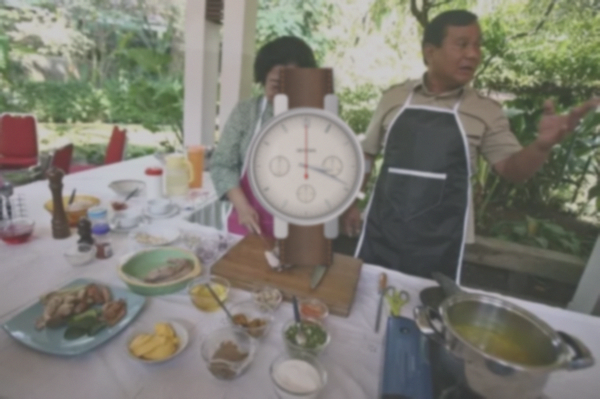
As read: 3.19
